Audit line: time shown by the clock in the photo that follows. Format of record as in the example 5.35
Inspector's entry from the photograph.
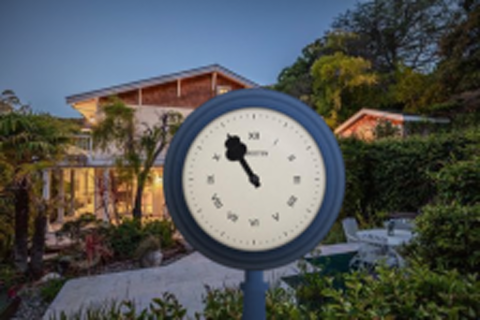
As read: 10.55
